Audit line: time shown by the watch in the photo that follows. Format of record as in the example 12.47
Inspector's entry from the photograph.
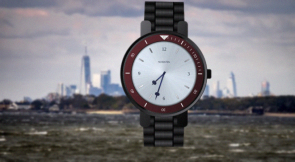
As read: 7.33
